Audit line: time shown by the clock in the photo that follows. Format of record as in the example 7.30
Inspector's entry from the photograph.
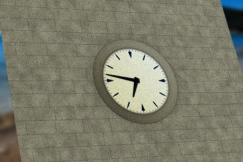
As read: 6.47
